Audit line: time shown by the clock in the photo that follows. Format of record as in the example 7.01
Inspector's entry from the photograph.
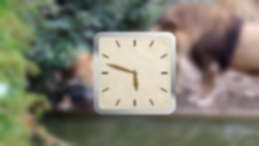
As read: 5.48
